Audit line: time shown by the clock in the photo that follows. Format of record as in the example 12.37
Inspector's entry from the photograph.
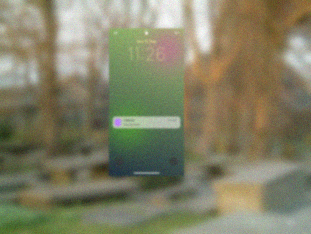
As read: 11.26
